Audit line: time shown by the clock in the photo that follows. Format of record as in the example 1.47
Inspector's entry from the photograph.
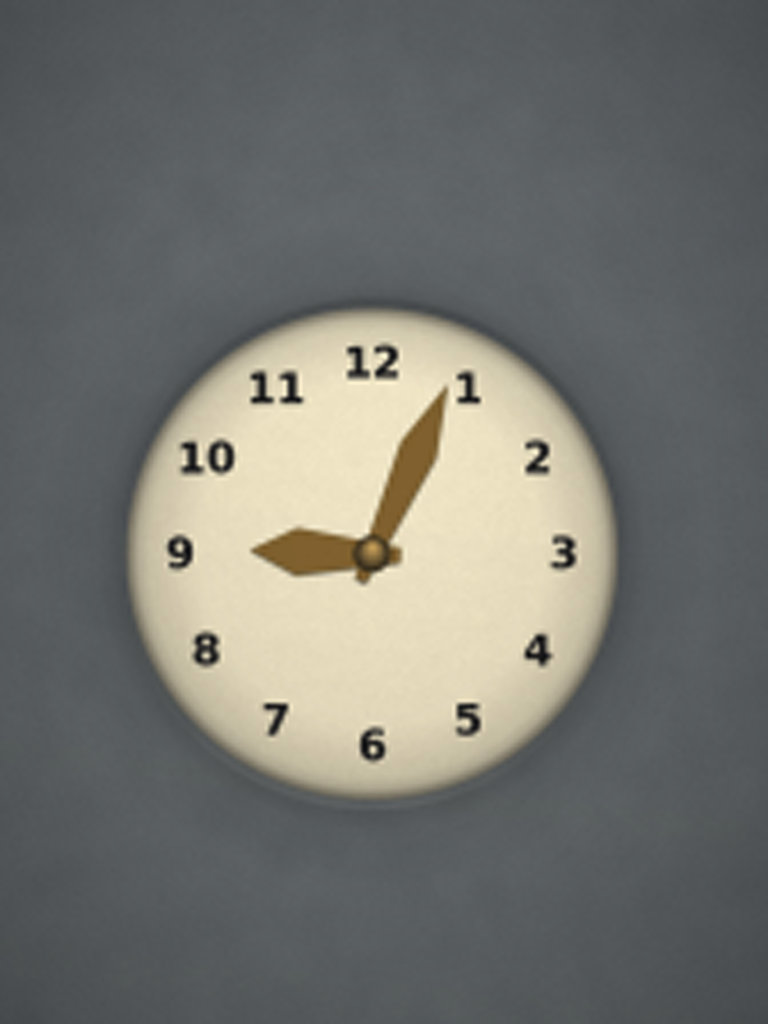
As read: 9.04
